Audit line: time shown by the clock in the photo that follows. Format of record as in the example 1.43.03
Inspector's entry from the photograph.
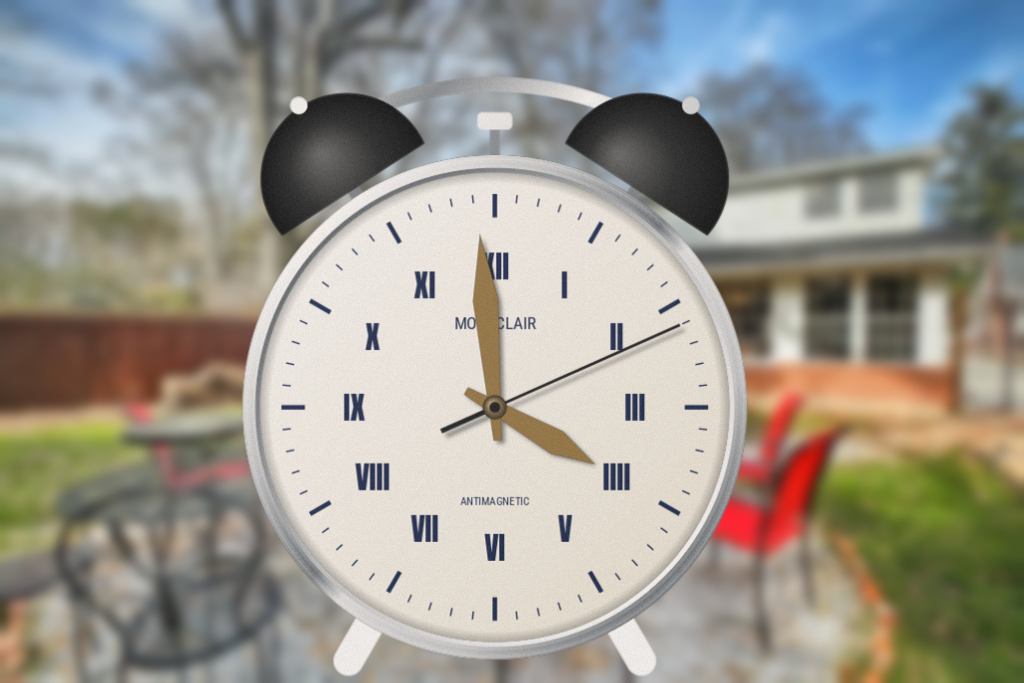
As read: 3.59.11
